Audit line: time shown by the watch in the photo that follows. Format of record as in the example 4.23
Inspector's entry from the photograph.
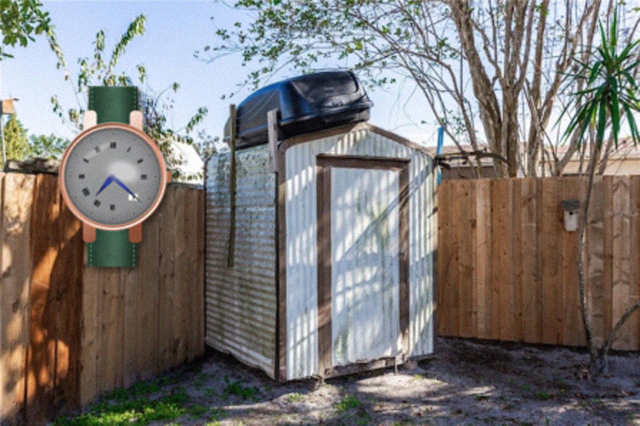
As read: 7.22
